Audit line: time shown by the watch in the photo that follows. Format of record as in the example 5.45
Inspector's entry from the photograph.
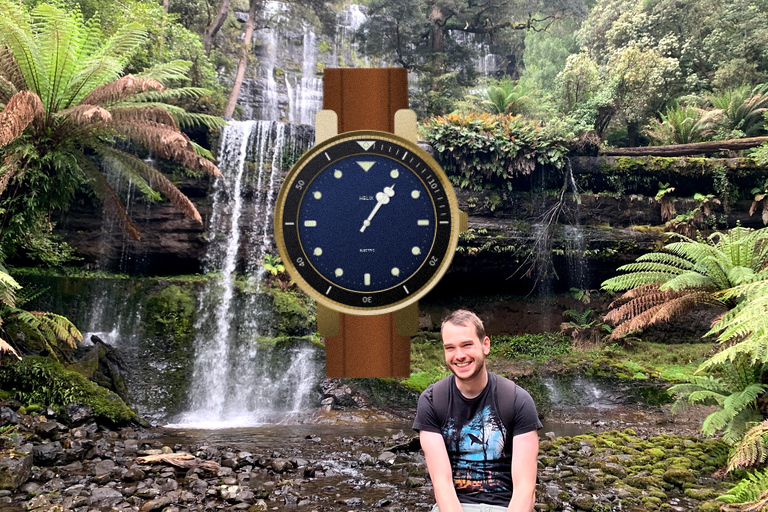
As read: 1.06
